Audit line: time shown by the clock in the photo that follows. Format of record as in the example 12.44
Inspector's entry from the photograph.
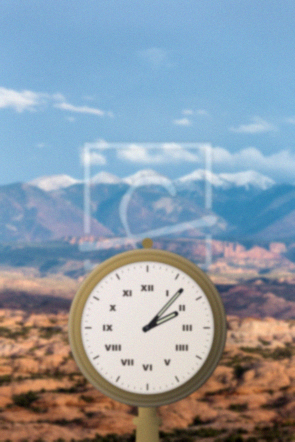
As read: 2.07
